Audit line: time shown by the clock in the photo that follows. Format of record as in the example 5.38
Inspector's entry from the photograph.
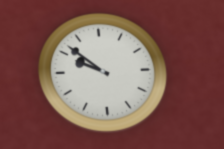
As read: 9.52
